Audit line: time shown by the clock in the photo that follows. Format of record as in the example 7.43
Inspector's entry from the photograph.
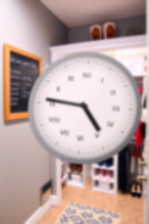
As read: 4.46
